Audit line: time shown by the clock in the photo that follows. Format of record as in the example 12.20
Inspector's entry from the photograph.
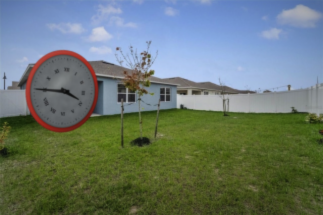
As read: 3.45
